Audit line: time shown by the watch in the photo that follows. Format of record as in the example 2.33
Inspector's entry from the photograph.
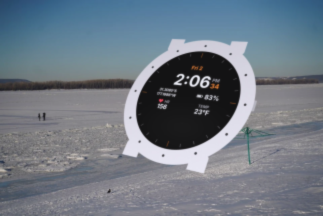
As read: 2.06
